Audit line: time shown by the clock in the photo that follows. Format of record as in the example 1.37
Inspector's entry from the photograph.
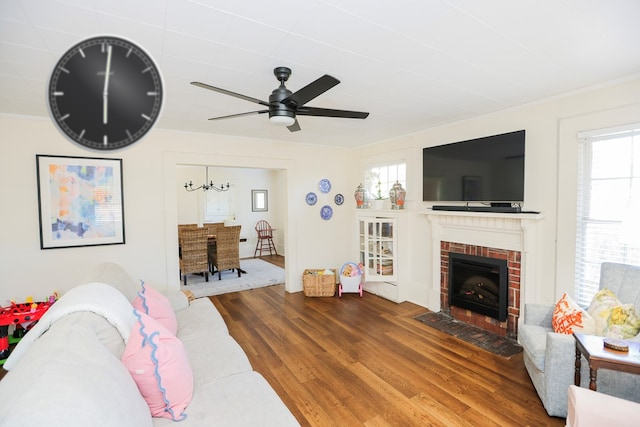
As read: 6.01
